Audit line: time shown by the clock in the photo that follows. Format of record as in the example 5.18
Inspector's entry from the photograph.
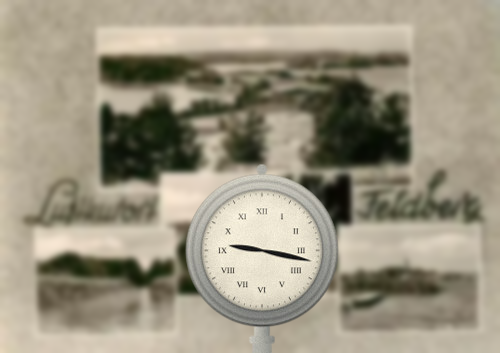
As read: 9.17
